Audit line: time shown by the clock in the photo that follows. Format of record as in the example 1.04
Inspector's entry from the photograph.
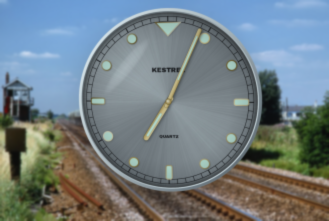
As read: 7.04
